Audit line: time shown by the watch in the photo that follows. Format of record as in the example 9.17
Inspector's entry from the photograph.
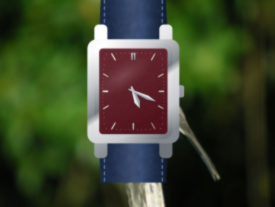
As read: 5.19
